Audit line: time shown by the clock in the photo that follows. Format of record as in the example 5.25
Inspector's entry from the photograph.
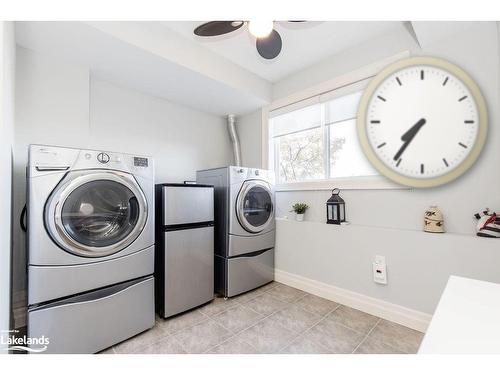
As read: 7.36
